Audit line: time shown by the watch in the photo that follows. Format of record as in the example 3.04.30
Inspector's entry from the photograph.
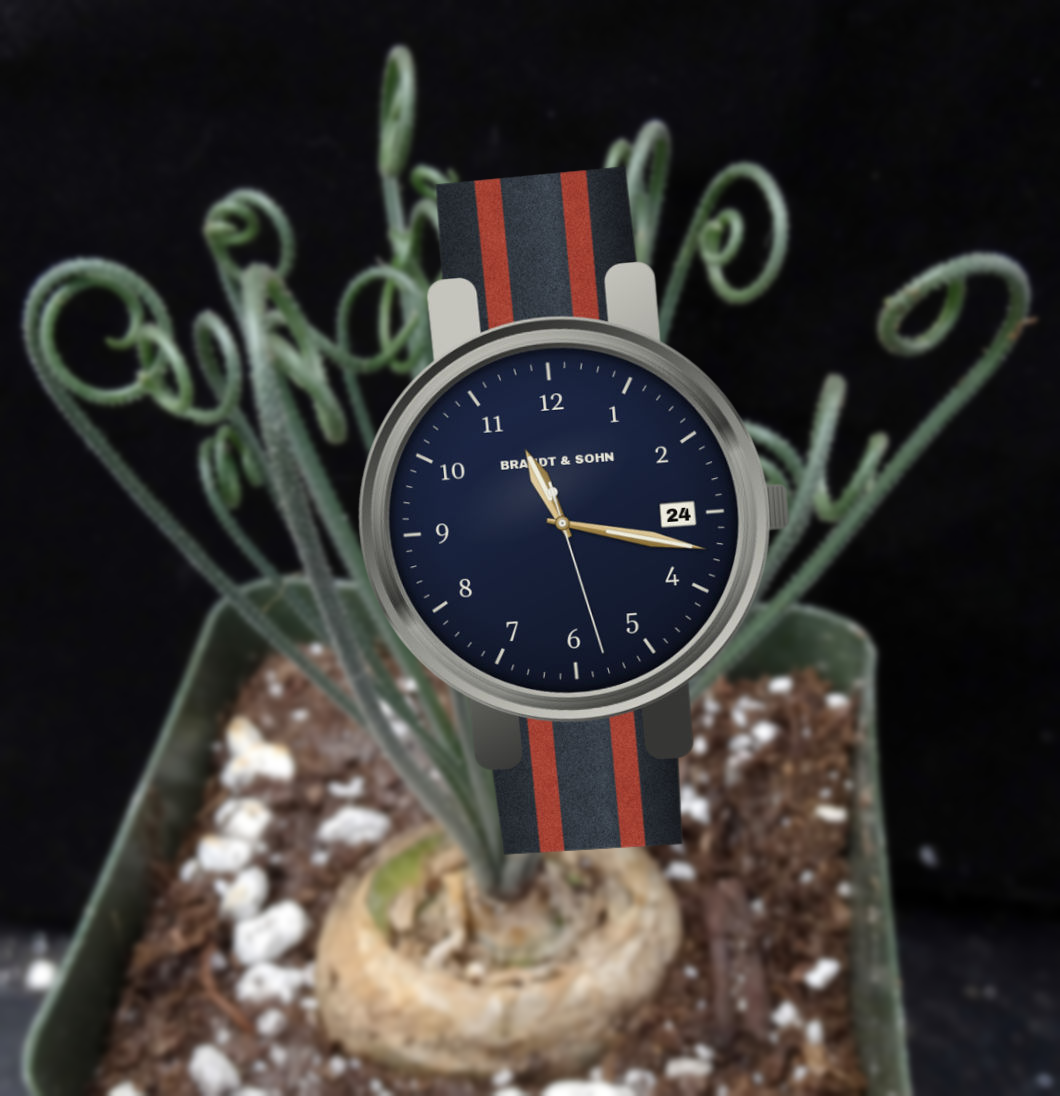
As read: 11.17.28
